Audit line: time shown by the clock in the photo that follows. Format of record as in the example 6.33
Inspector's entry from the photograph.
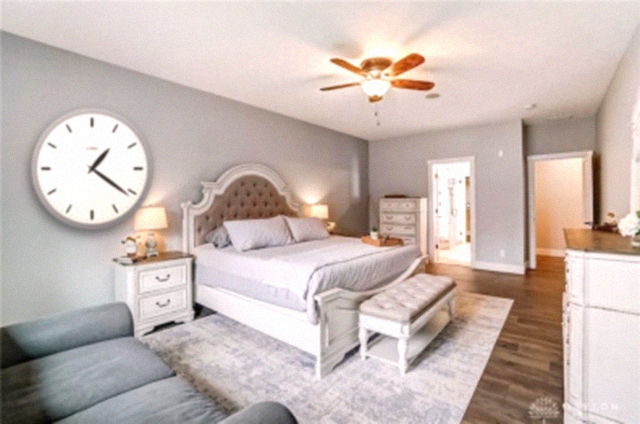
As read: 1.21
